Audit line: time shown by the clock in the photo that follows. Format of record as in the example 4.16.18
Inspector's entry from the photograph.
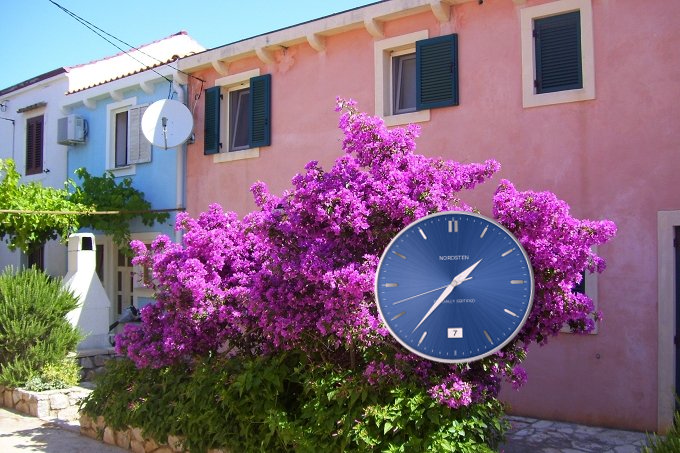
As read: 1.36.42
